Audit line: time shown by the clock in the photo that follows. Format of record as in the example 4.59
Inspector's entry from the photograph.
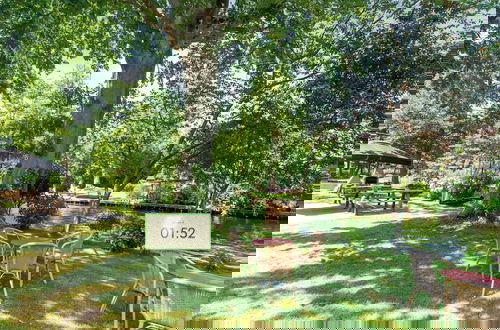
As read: 1.52
